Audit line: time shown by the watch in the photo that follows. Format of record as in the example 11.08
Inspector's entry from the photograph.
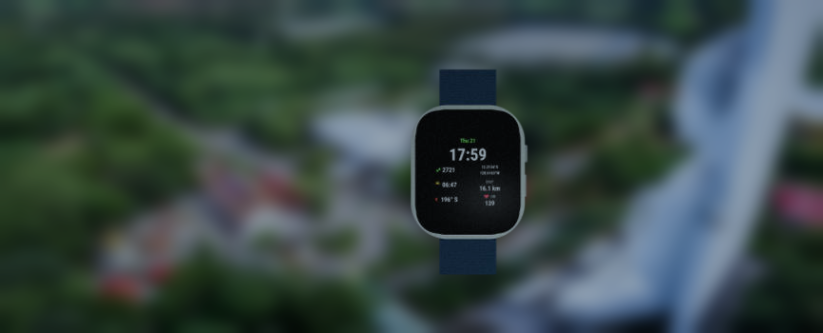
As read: 17.59
